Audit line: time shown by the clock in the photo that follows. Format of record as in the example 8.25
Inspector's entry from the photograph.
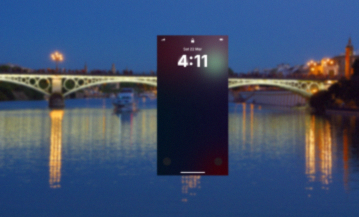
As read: 4.11
